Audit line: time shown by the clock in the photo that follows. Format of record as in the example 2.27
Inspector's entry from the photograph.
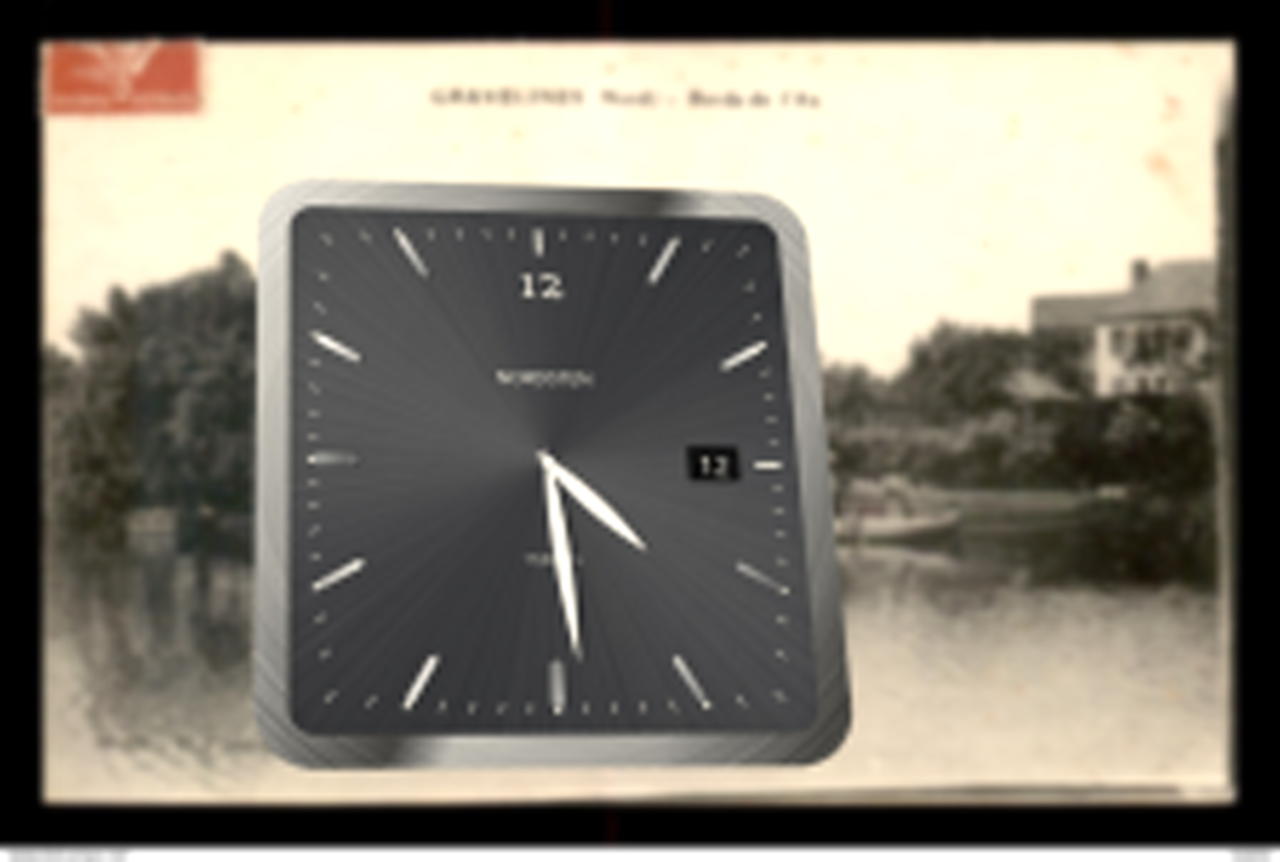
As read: 4.29
